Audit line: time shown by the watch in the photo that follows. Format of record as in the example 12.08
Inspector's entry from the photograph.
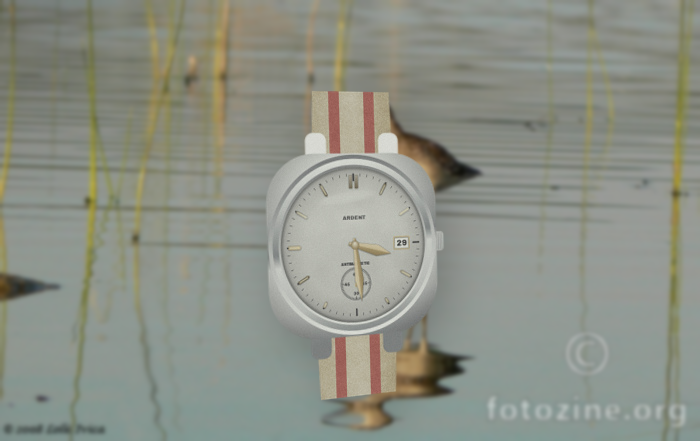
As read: 3.29
